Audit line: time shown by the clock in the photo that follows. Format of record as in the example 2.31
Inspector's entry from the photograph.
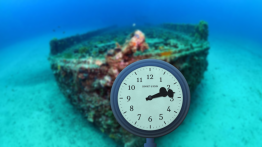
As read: 2.13
